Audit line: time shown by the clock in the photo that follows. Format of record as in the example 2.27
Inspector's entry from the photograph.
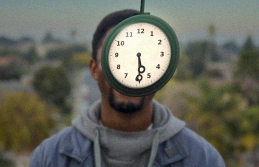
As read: 5.29
